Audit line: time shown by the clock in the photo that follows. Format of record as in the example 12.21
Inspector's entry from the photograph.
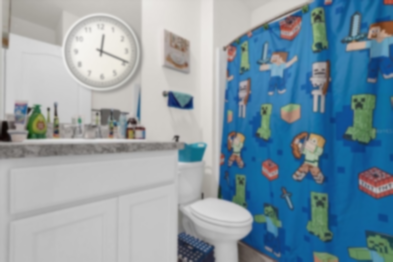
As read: 12.19
